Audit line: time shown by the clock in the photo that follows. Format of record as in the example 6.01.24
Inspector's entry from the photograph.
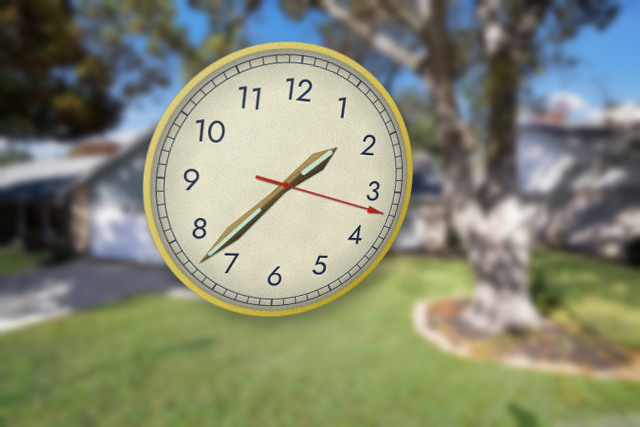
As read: 1.37.17
